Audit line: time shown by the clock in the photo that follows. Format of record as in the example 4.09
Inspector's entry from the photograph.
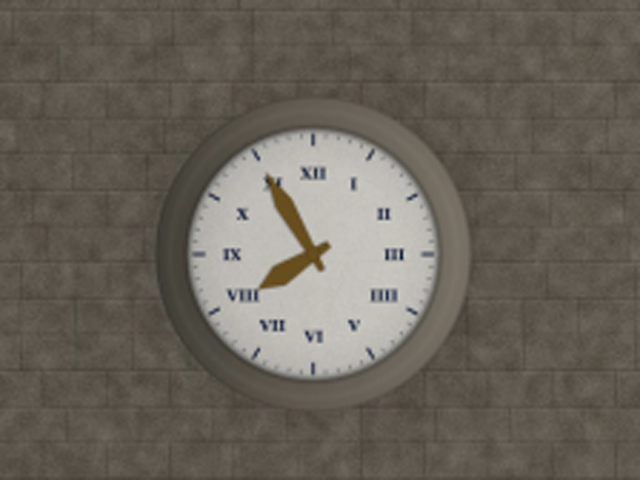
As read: 7.55
